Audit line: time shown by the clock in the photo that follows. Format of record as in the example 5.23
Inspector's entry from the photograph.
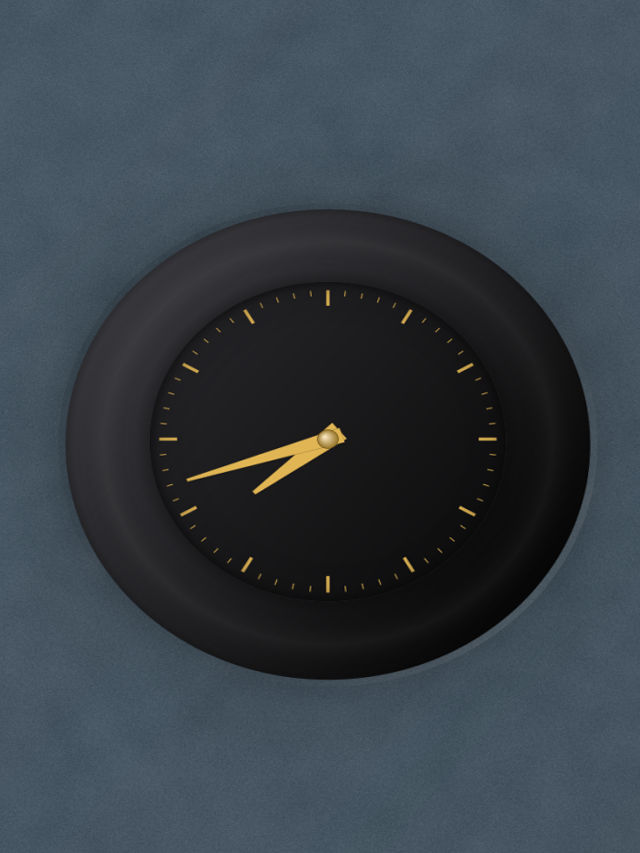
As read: 7.42
